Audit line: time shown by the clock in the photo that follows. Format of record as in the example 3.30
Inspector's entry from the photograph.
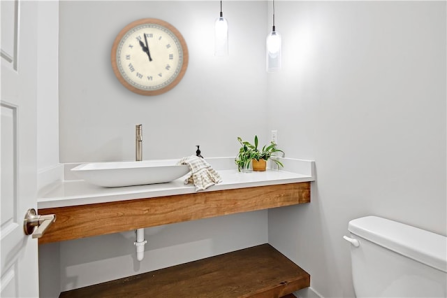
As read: 10.58
